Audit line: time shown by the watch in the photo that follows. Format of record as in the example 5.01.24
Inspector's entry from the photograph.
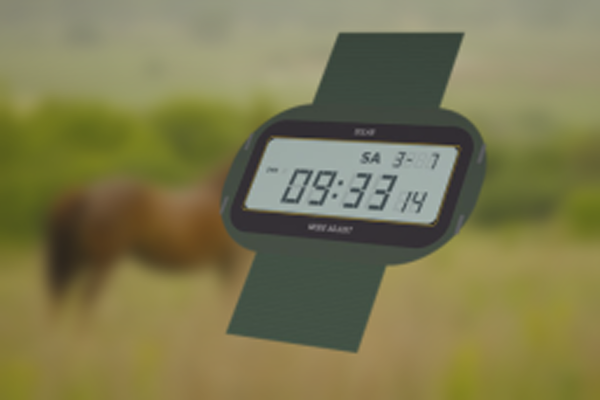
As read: 9.33.14
